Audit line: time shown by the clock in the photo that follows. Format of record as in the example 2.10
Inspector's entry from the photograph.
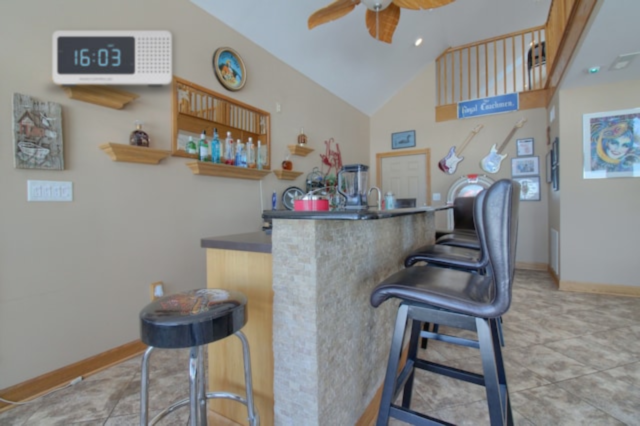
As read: 16.03
